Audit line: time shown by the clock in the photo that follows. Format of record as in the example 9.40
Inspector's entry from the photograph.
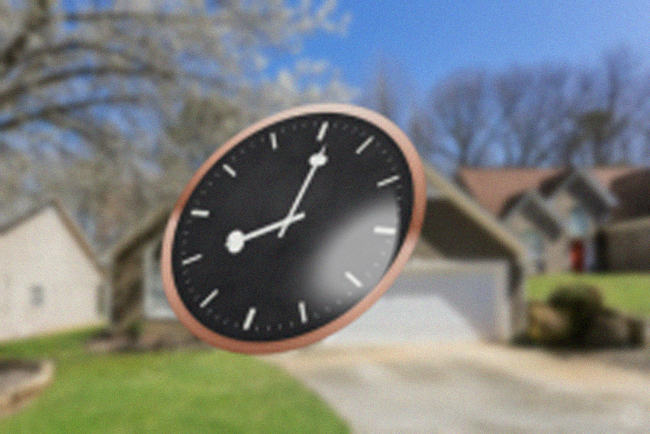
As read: 8.01
